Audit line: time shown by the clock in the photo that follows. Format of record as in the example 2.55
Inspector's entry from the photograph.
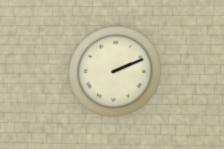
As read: 2.11
